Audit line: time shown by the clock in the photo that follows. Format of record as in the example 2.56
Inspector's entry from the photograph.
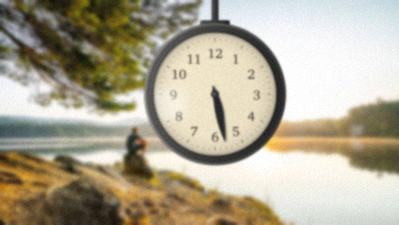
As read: 5.28
